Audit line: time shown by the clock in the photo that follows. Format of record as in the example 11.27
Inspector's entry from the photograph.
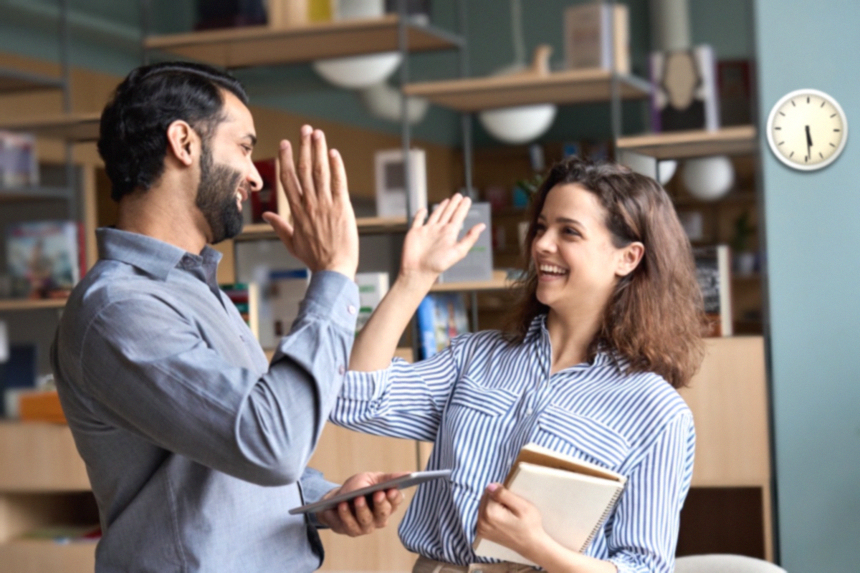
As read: 5.29
